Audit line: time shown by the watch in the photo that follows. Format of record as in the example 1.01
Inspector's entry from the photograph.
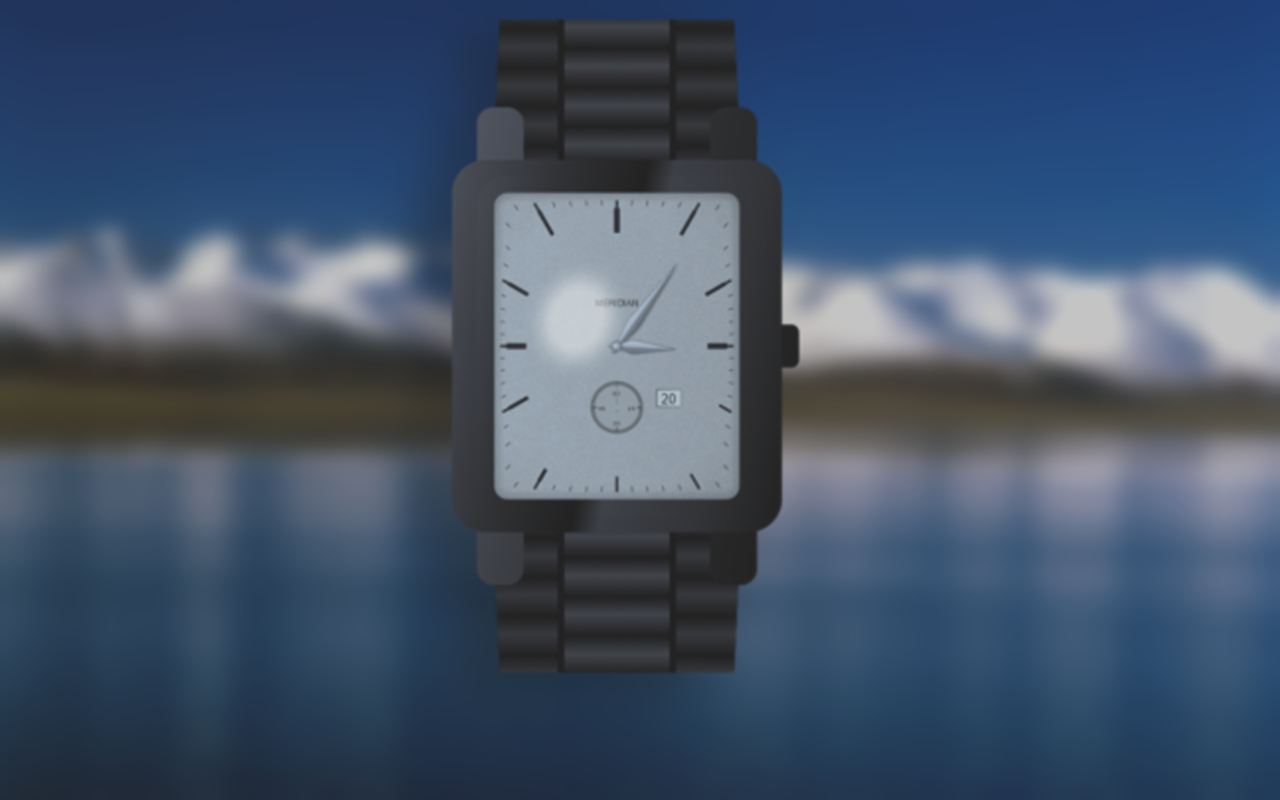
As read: 3.06
